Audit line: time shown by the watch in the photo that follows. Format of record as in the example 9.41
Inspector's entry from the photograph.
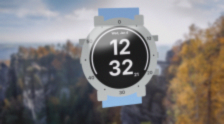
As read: 12.32
